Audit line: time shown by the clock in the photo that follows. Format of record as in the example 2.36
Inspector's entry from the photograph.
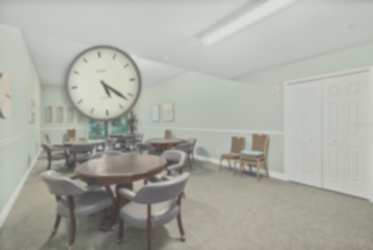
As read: 5.22
